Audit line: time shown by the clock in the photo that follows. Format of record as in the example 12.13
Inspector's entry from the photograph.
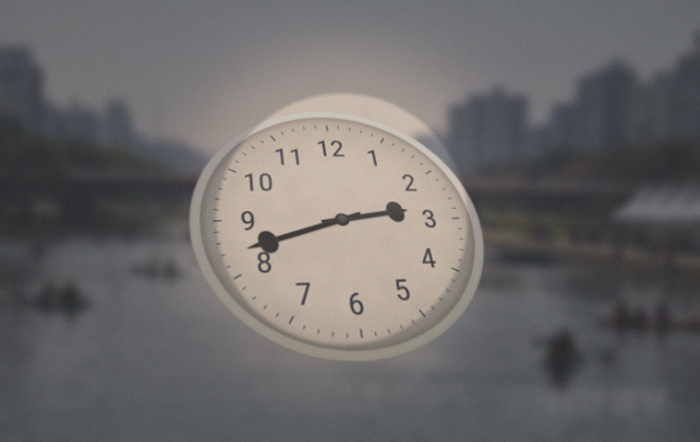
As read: 2.42
